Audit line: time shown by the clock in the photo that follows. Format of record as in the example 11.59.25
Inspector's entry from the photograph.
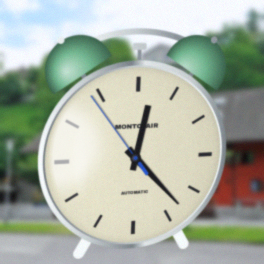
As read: 12.22.54
